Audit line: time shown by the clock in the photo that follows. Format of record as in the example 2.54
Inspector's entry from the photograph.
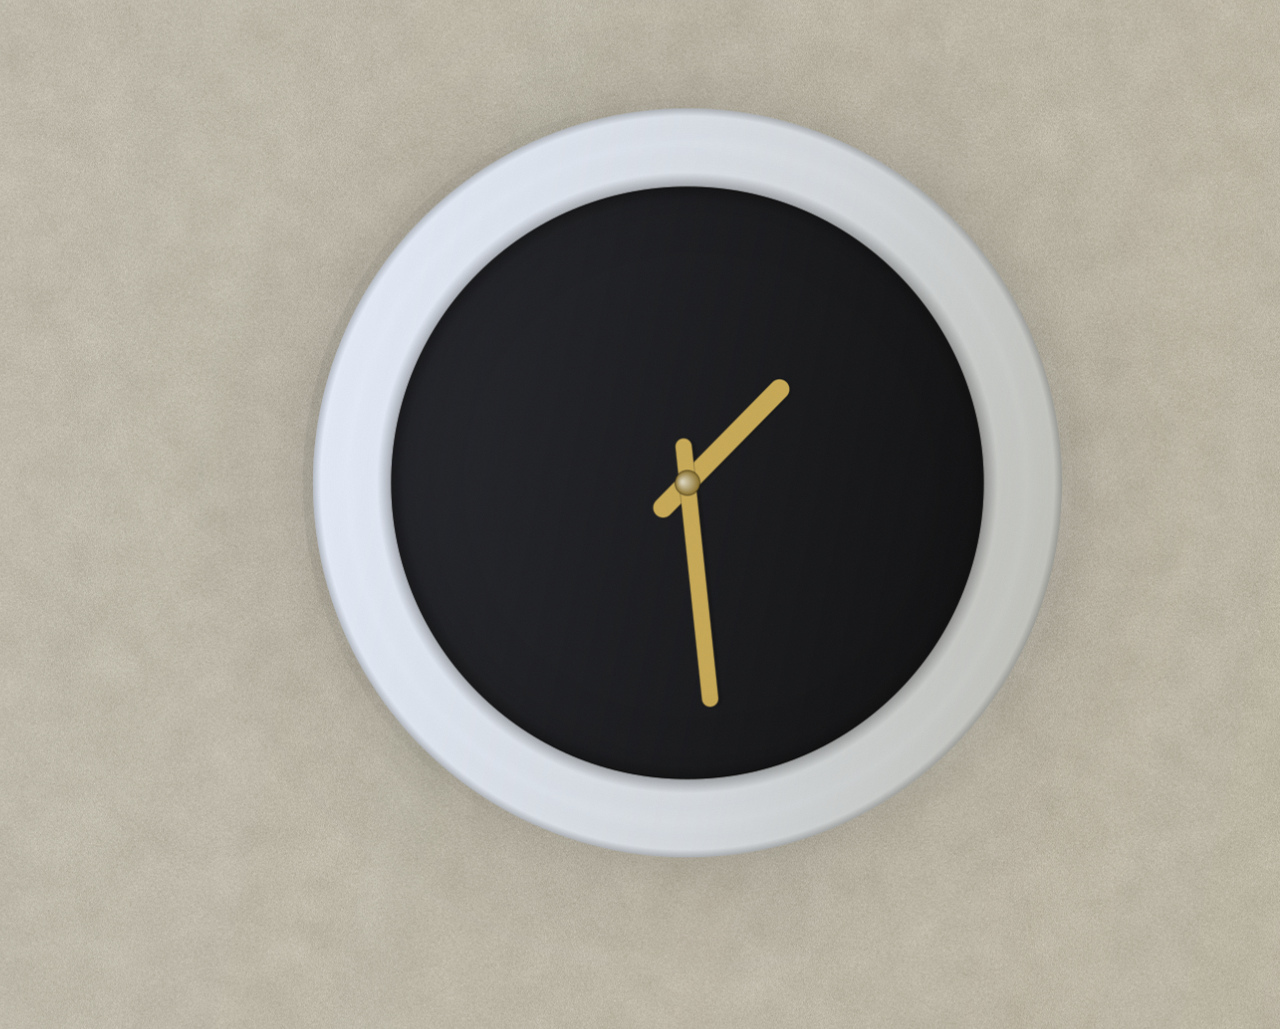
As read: 1.29
